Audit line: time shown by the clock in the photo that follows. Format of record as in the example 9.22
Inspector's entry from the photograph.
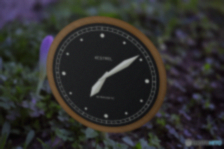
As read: 7.09
